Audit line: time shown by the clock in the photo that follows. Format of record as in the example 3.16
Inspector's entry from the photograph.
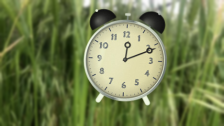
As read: 12.11
